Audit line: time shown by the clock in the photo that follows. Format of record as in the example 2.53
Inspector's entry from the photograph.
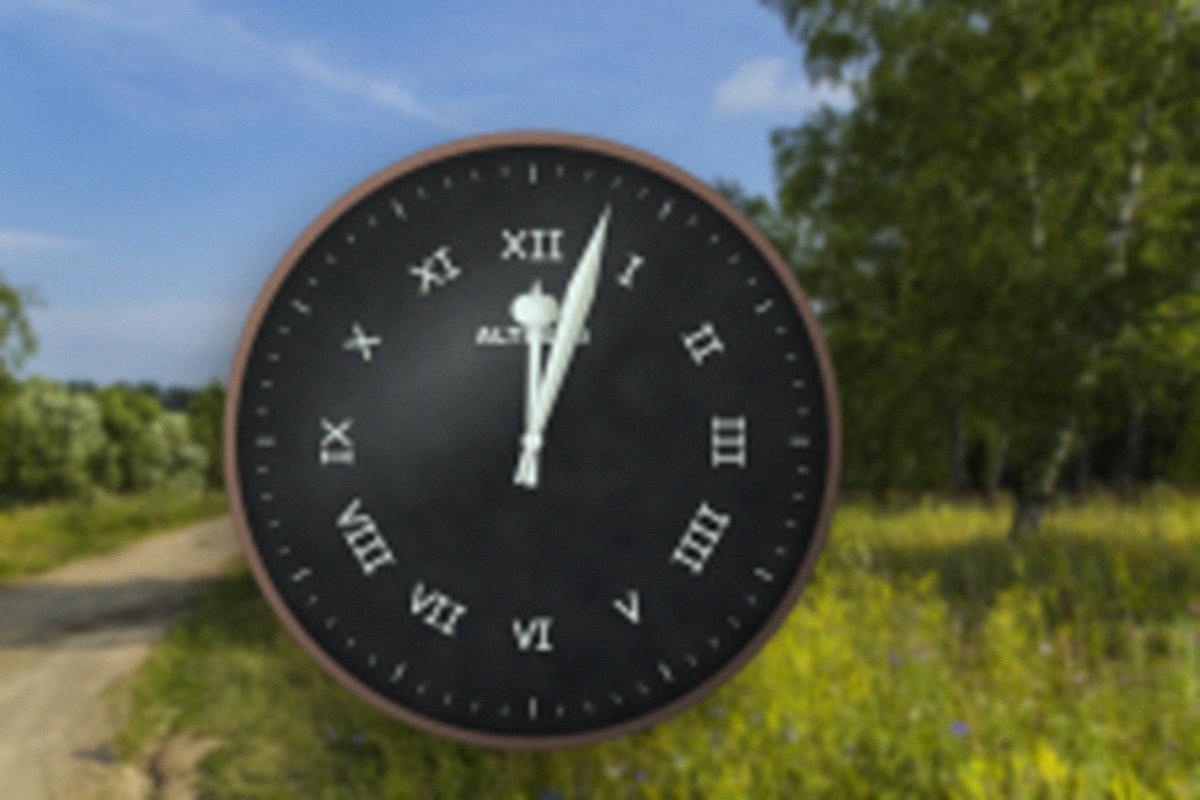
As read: 12.03
